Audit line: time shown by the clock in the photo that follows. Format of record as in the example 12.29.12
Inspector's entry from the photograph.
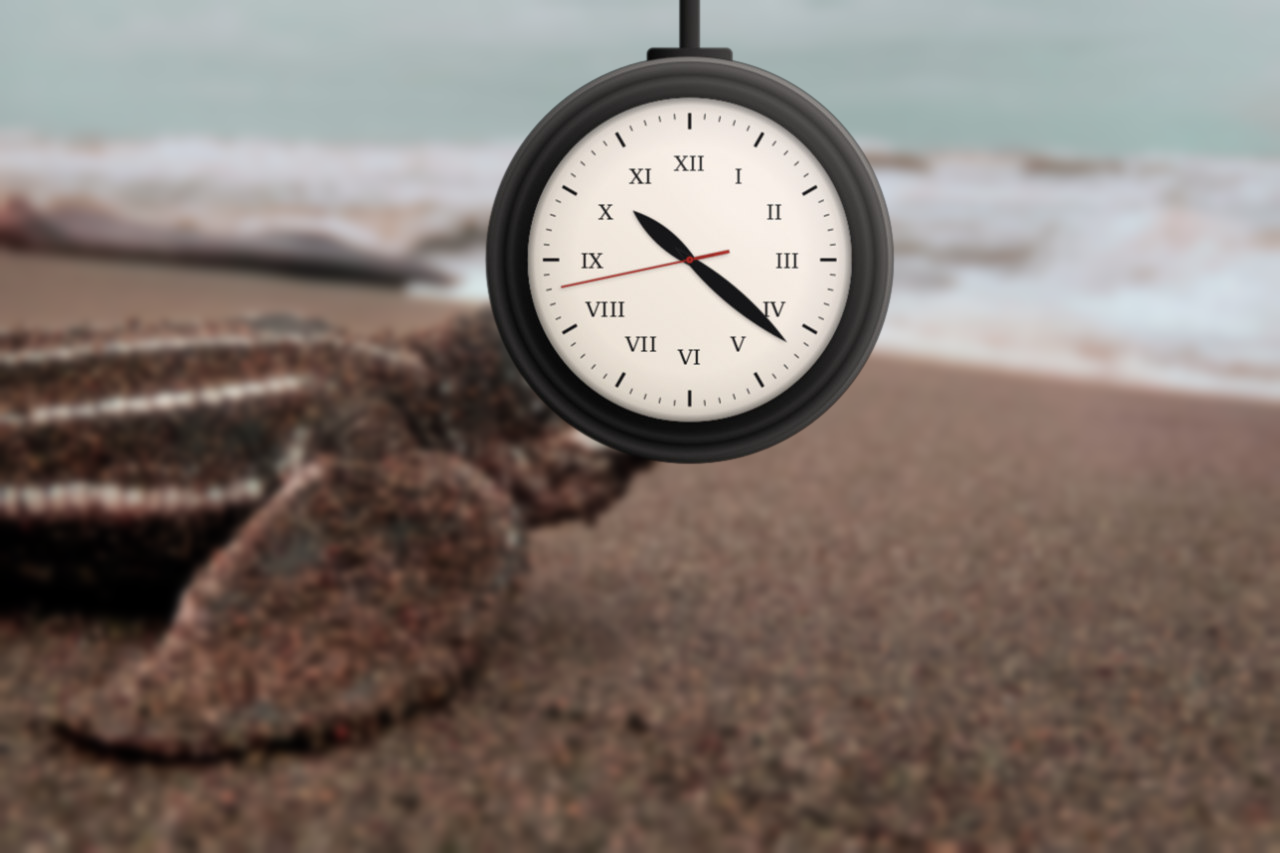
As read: 10.21.43
